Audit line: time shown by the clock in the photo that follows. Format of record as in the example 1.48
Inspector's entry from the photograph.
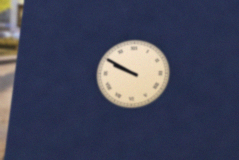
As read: 9.50
